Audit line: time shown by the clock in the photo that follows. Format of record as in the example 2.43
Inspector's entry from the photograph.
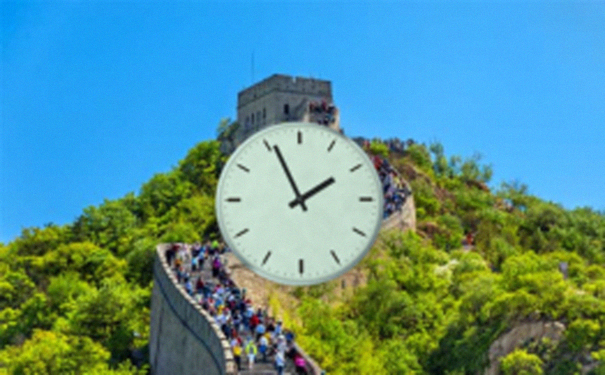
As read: 1.56
